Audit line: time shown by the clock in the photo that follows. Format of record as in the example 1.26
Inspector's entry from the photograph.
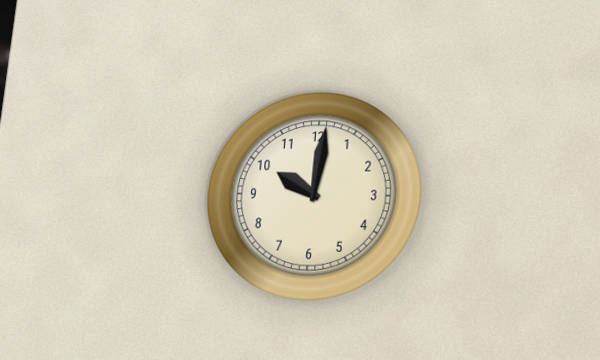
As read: 10.01
